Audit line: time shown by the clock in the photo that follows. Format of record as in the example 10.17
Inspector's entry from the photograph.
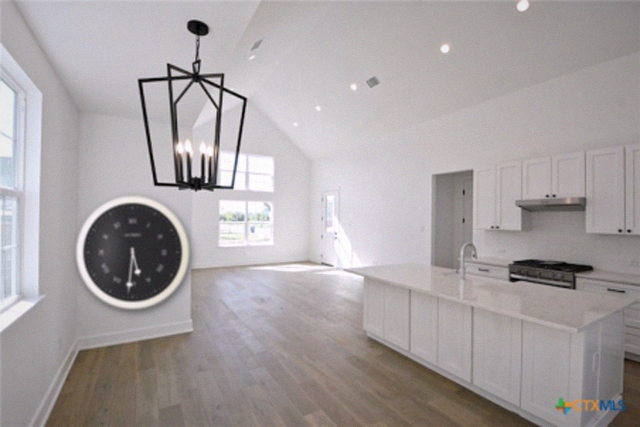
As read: 5.31
